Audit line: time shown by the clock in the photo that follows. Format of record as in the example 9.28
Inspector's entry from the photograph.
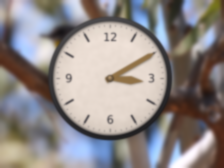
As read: 3.10
